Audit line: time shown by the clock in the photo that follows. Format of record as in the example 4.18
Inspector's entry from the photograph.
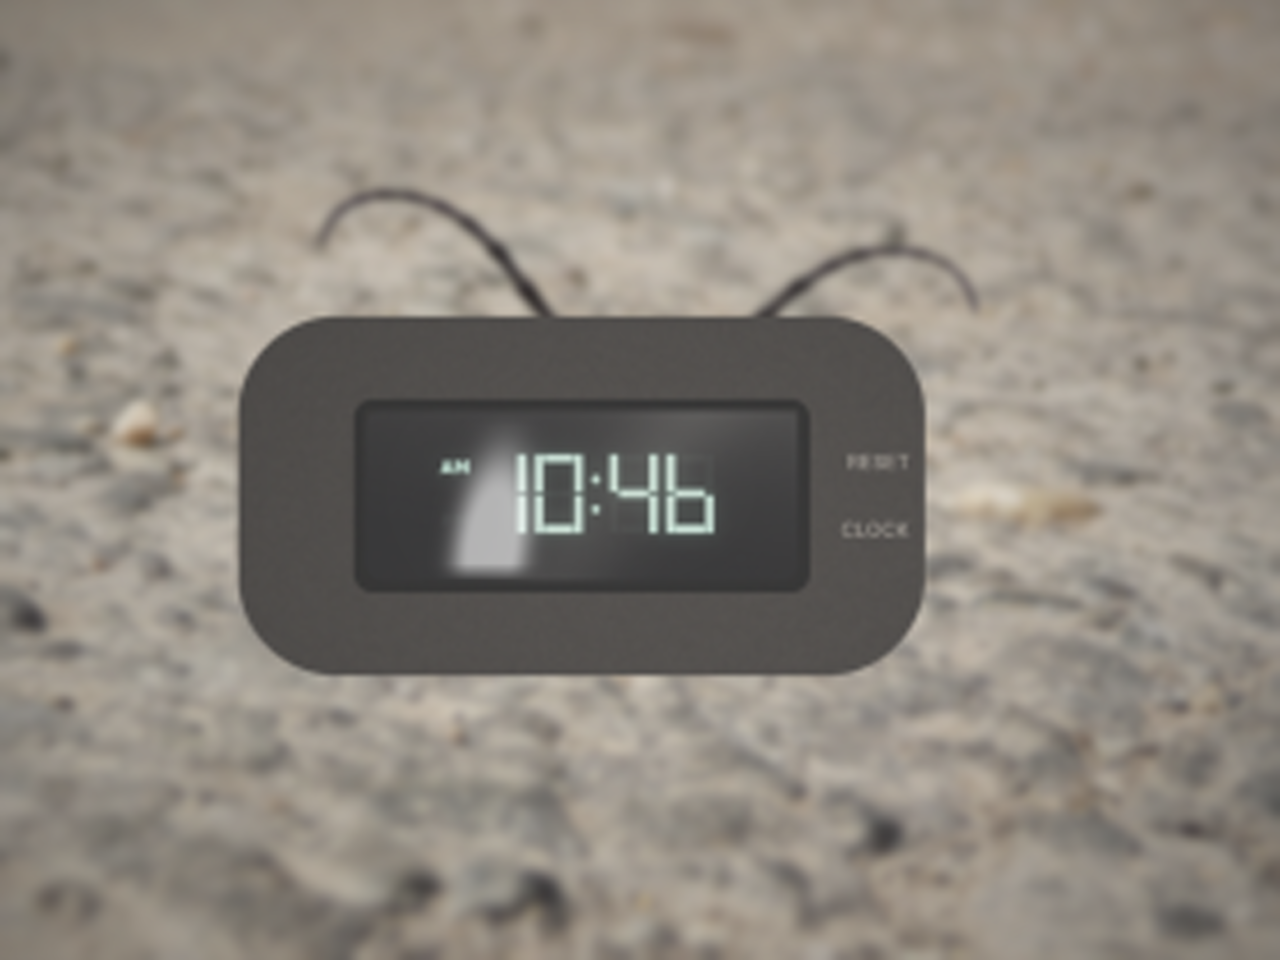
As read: 10.46
